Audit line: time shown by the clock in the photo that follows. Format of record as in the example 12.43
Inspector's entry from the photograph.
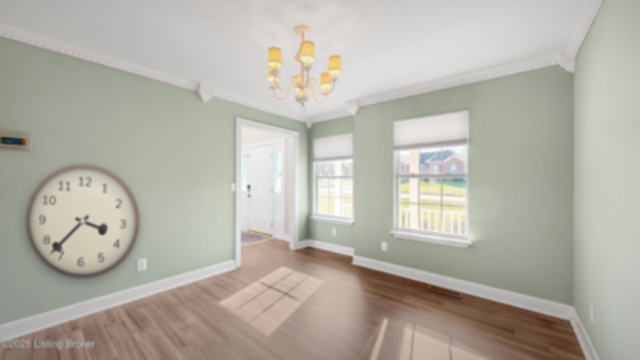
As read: 3.37
